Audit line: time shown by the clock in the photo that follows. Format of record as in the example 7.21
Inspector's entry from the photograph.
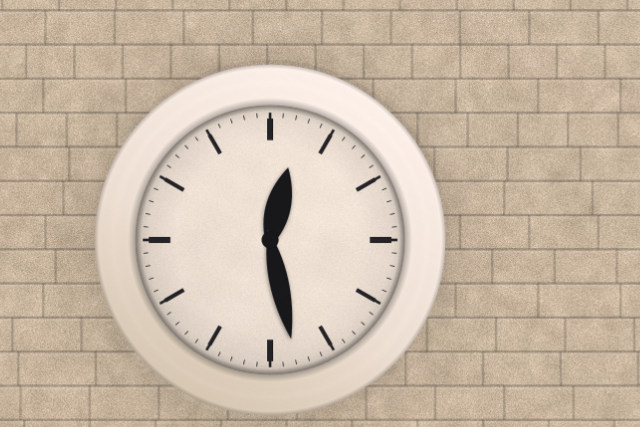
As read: 12.28
